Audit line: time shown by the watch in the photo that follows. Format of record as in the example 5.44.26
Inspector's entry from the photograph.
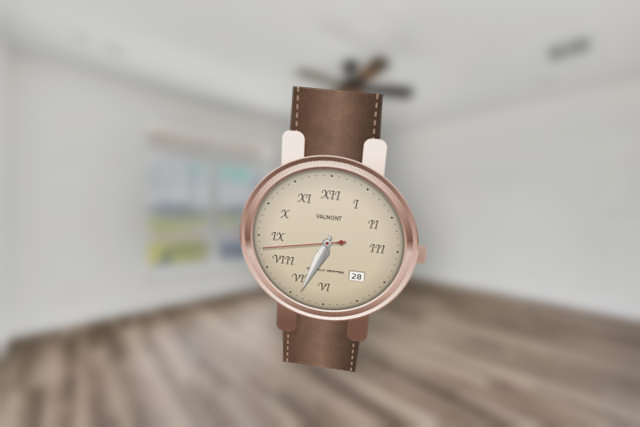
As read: 6.33.43
